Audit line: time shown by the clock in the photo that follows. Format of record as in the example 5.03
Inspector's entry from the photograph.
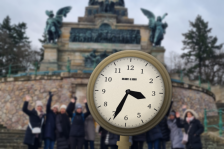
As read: 3.34
